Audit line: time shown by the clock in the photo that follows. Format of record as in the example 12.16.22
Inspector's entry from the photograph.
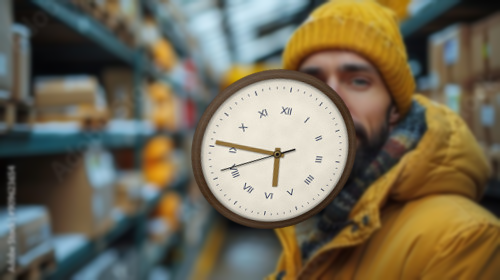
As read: 5.45.41
